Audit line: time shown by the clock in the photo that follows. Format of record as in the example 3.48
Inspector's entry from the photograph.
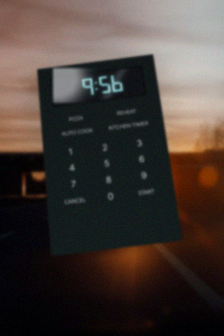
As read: 9.56
